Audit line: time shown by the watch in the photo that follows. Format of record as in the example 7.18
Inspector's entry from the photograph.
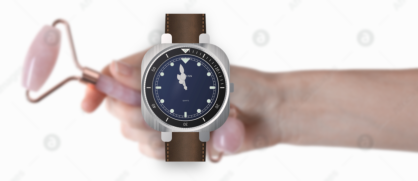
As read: 10.58
